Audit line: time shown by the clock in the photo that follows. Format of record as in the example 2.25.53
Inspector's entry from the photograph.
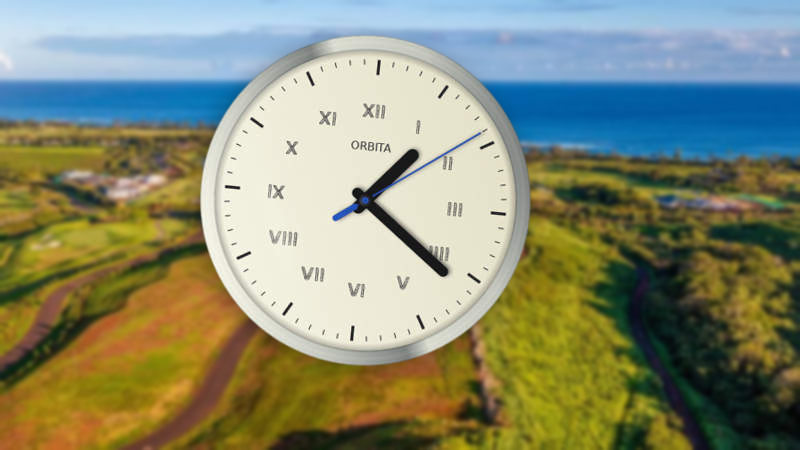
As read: 1.21.09
